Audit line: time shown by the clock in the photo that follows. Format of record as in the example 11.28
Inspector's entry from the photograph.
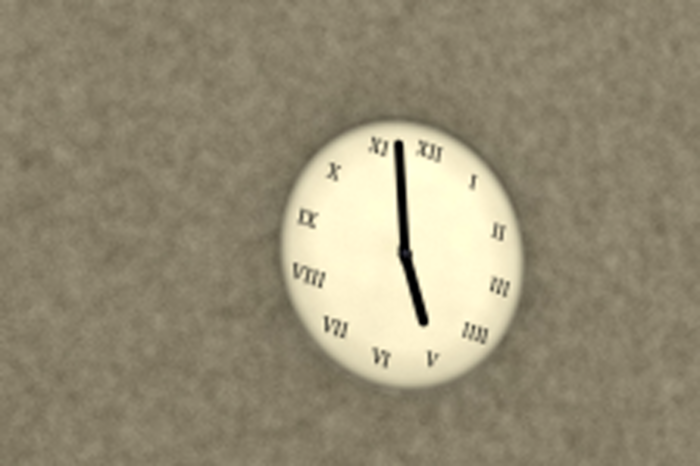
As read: 4.57
